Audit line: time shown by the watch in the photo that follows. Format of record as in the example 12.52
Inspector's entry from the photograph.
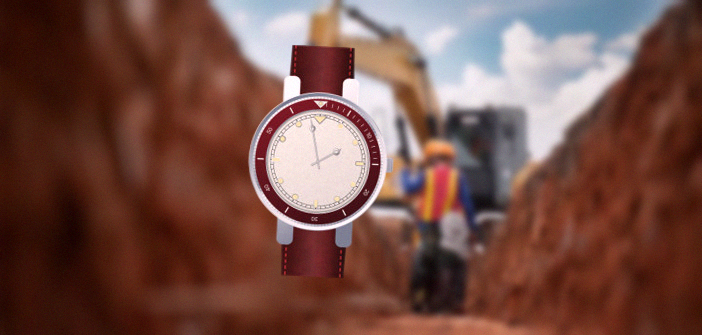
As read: 1.58
